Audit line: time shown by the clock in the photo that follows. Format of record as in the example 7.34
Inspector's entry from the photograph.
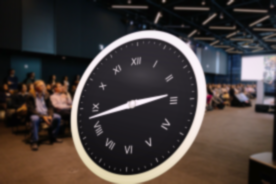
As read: 2.43
